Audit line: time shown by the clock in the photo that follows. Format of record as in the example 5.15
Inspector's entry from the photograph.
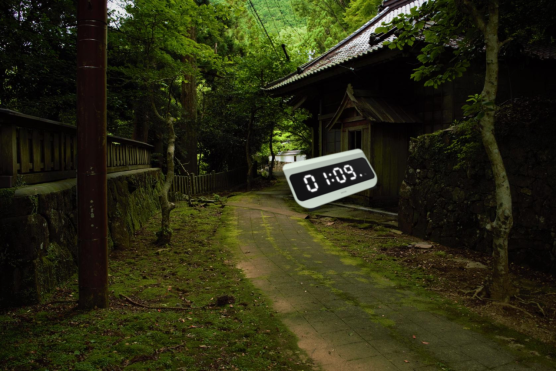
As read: 1.09
